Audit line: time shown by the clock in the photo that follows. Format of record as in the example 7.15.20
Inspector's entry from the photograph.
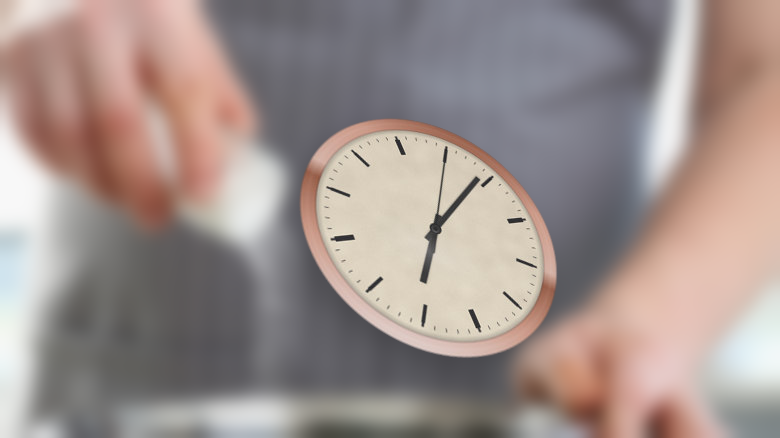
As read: 7.09.05
